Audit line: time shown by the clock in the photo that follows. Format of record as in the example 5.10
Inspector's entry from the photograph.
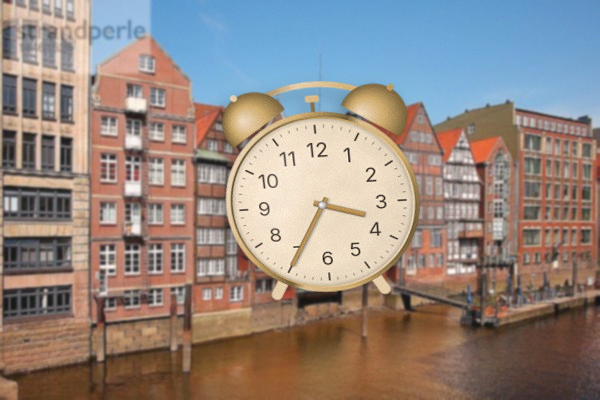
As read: 3.35
